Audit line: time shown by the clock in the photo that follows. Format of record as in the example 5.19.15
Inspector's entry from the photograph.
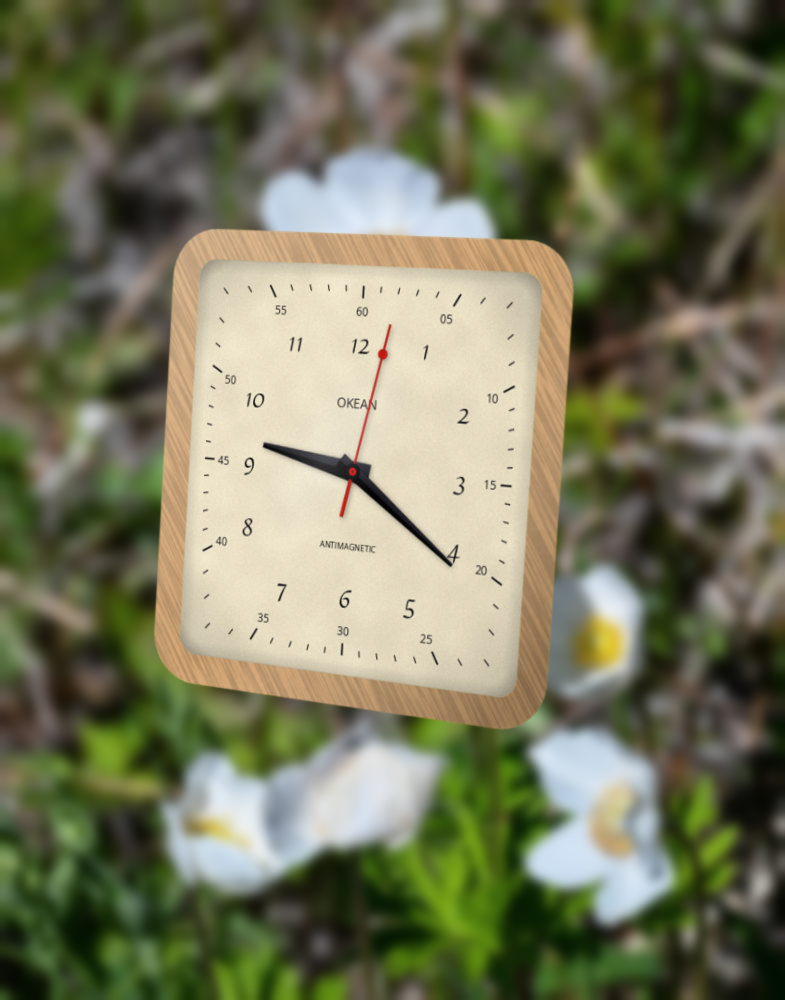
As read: 9.21.02
